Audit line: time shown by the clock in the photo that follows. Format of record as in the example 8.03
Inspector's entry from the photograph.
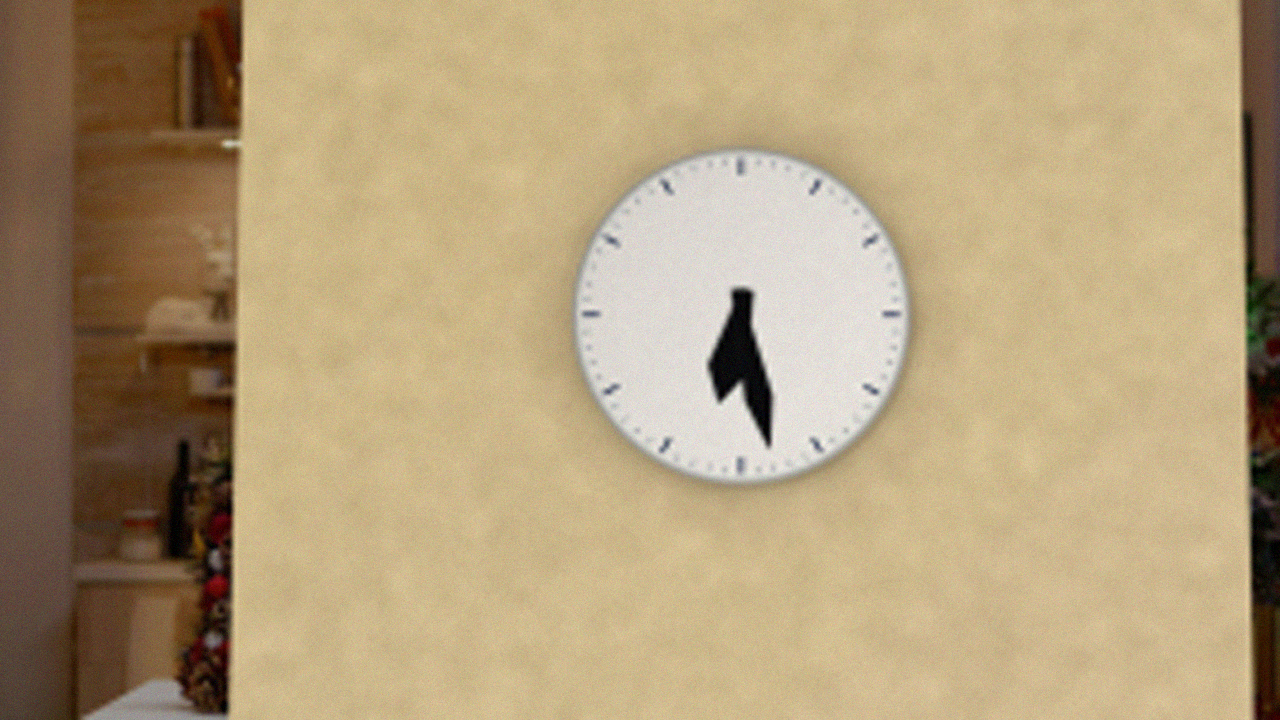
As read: 6.28
